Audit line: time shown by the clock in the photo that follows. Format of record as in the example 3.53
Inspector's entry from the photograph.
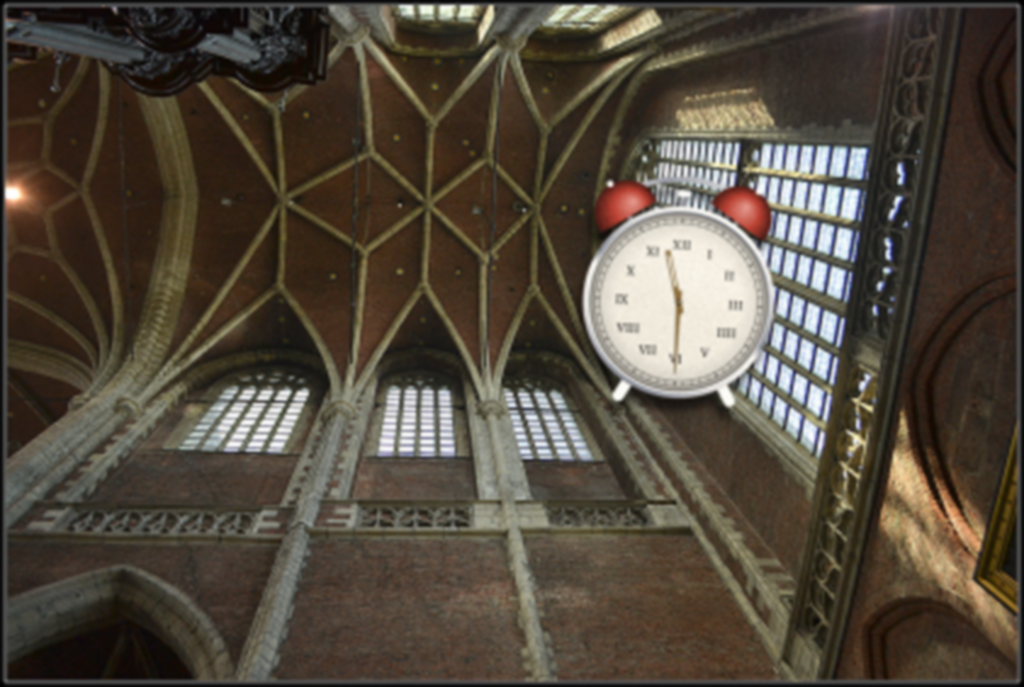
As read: 11.30
